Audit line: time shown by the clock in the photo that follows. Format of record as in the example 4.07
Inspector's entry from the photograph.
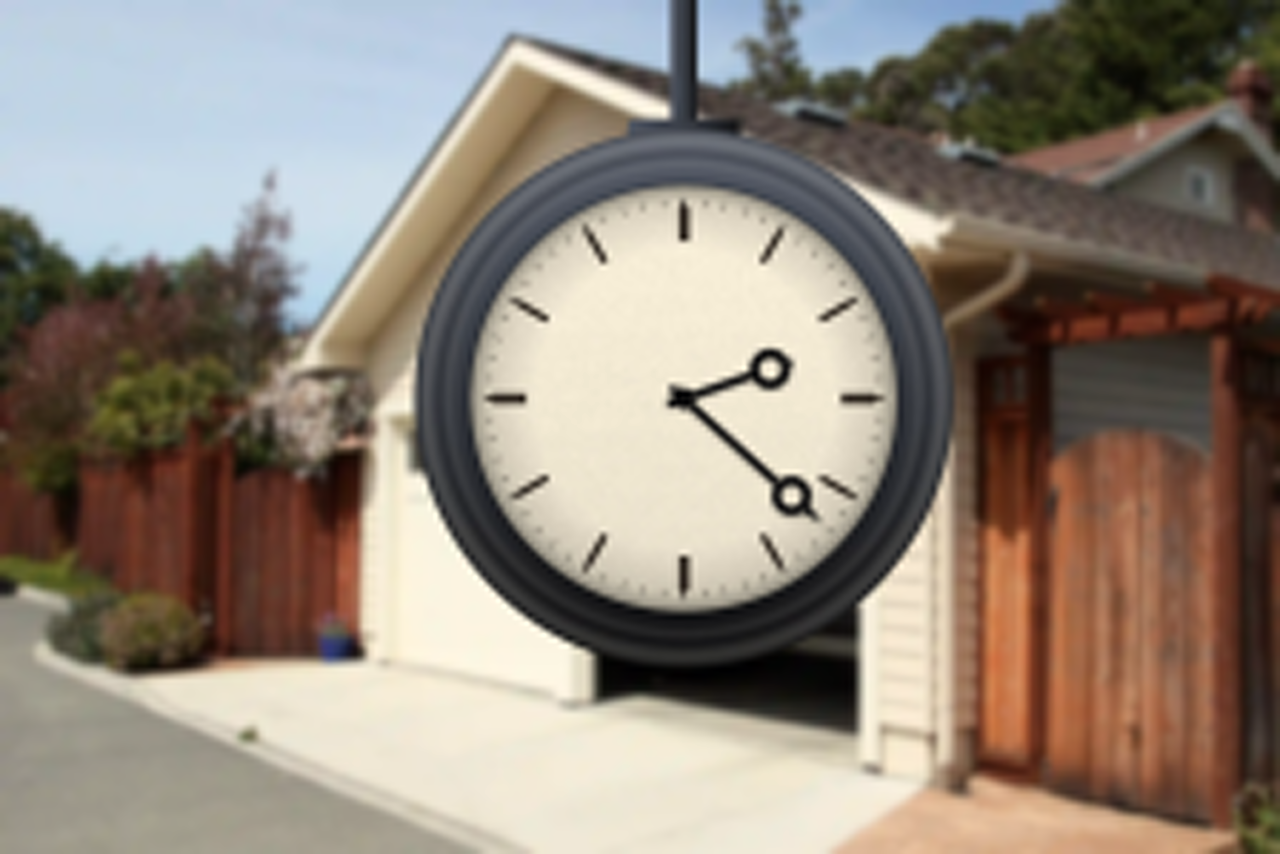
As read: 2.22
